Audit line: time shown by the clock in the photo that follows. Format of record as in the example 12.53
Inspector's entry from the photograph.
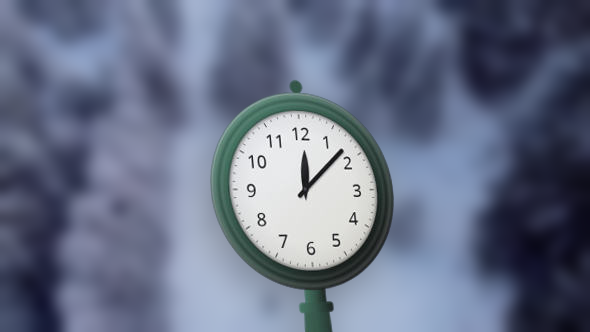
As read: 12.08
